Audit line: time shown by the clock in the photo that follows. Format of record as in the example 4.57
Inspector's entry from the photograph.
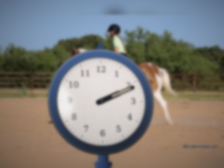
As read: 2.11
